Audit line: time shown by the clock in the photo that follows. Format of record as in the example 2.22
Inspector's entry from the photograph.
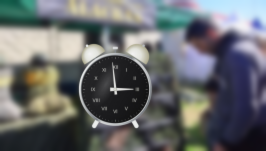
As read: 2.59
